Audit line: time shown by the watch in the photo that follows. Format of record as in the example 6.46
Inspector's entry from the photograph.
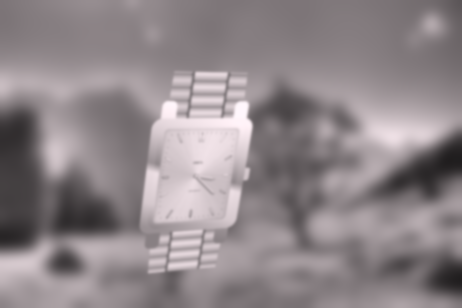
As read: 3.22
